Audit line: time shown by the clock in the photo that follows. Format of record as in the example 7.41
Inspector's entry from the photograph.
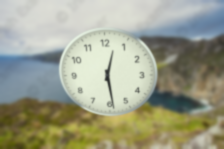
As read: 12.29
